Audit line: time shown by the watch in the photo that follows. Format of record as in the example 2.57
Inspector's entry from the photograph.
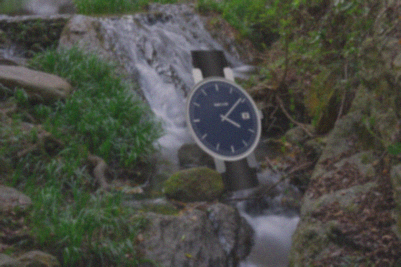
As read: 4.09
